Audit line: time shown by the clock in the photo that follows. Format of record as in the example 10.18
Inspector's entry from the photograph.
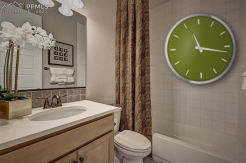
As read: 11.17
